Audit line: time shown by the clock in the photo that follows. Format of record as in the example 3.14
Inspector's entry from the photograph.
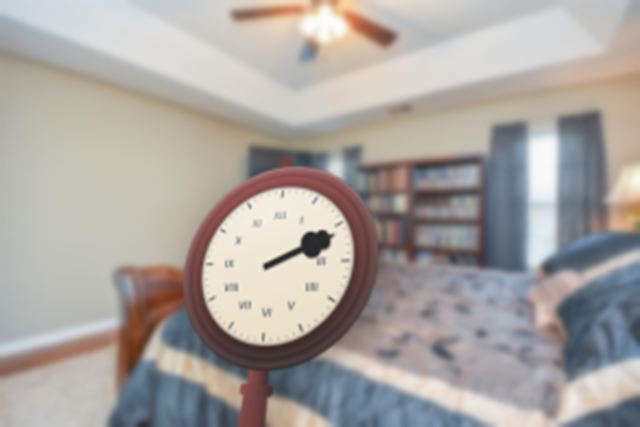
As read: 2.11
